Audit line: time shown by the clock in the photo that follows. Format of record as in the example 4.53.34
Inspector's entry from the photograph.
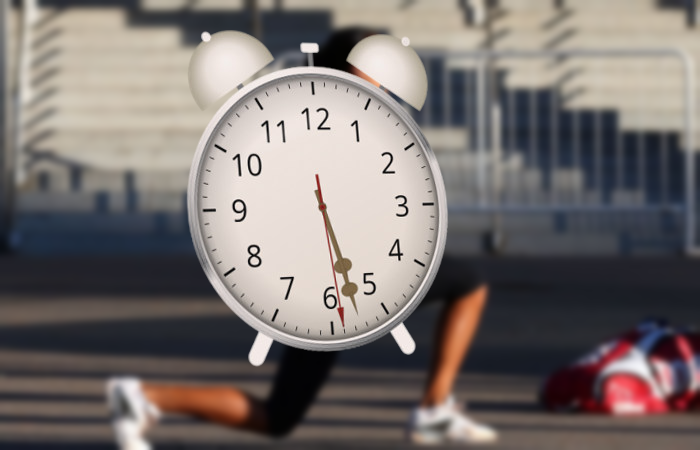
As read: 5.27.29
